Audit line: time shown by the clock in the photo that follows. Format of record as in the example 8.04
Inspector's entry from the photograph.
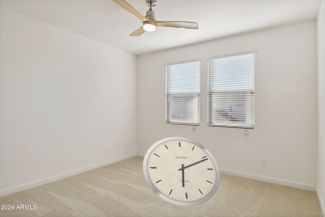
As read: 6.11
